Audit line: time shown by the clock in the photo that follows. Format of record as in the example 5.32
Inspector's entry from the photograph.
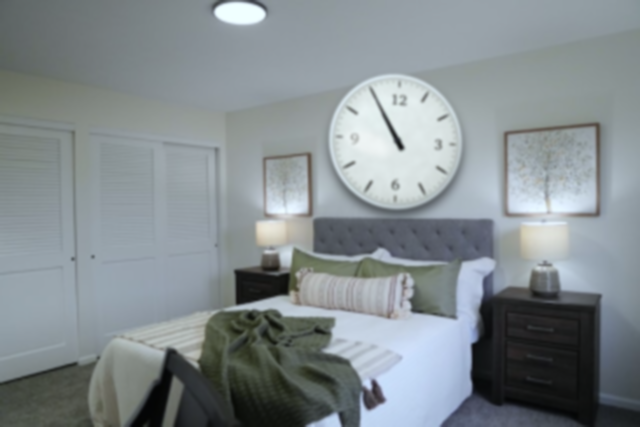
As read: 10.55
